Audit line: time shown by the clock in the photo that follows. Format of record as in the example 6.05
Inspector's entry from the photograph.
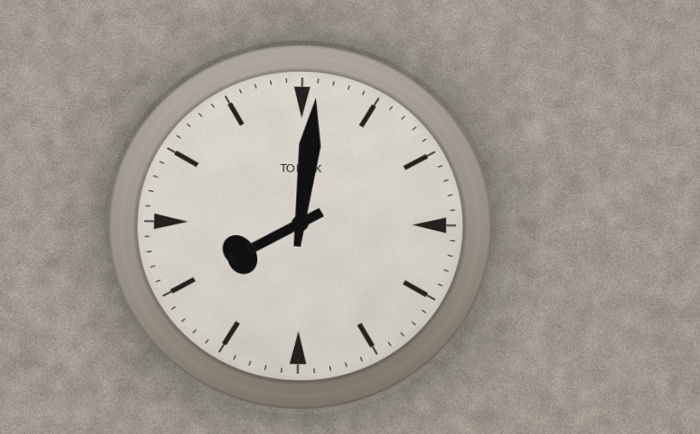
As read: 8.01
